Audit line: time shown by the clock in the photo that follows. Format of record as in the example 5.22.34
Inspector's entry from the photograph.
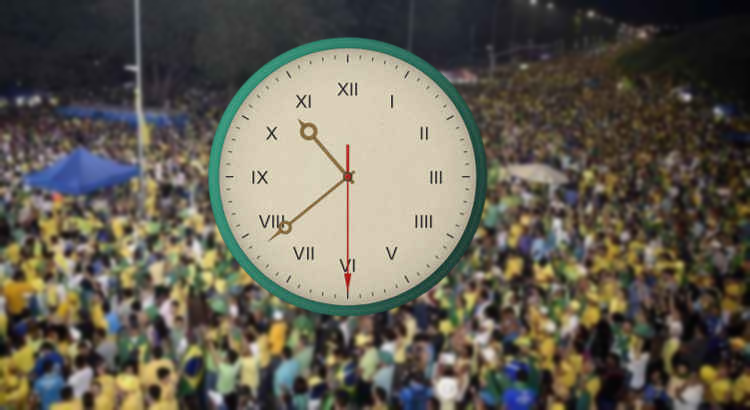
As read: 10.38.30
